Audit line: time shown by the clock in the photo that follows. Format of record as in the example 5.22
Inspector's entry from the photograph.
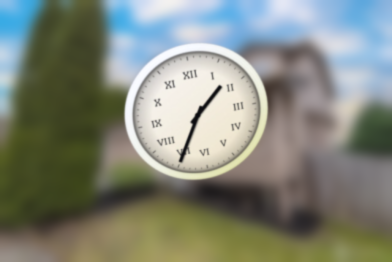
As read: 1.35
